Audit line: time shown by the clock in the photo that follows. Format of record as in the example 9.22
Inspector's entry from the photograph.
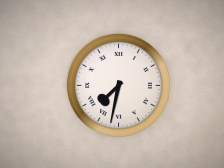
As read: 7.32
